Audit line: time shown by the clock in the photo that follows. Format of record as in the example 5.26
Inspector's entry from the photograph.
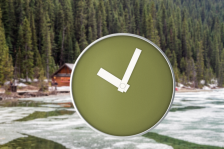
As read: 10.04
